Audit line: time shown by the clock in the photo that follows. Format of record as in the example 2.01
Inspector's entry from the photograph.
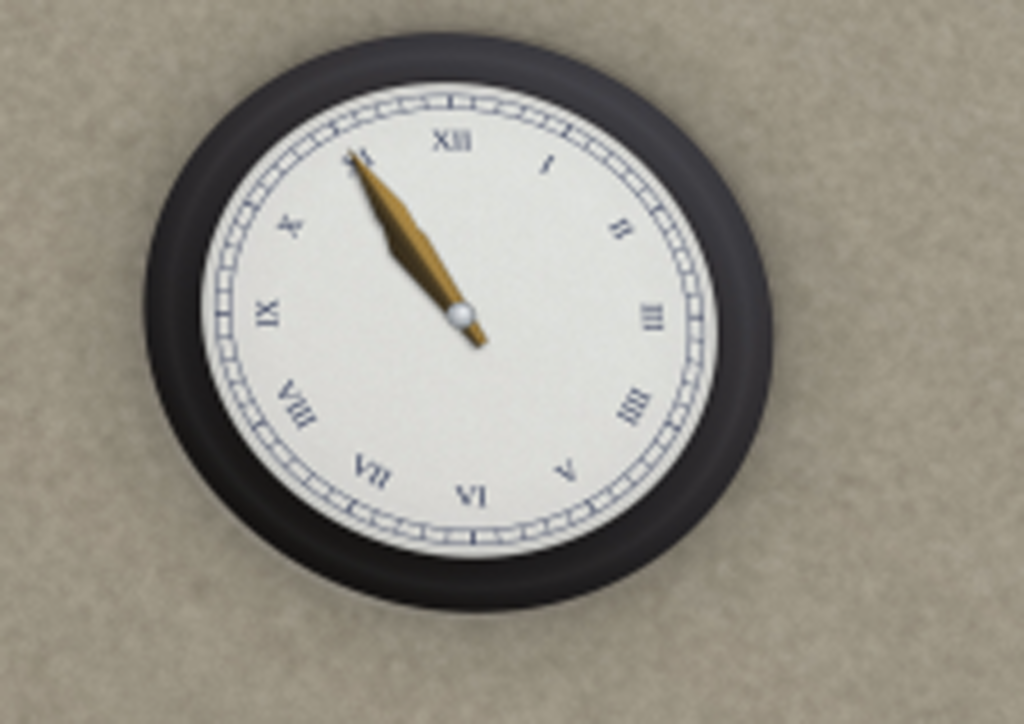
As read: 10.55
